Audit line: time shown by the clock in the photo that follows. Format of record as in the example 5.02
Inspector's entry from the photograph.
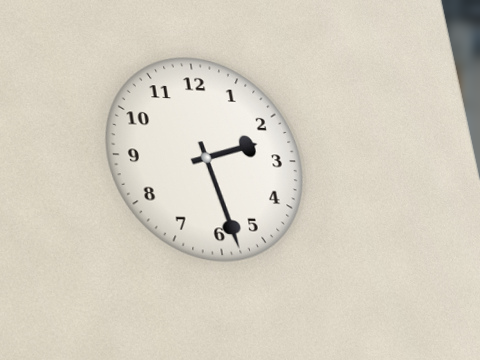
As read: 2.28
